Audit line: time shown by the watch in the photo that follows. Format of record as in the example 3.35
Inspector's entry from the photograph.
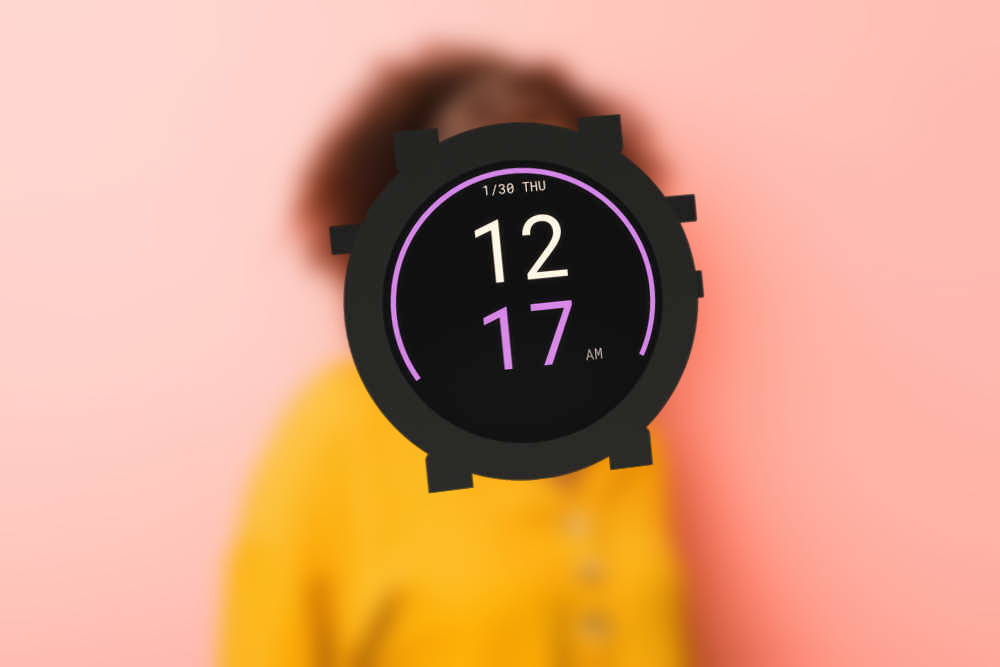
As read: 12.17
